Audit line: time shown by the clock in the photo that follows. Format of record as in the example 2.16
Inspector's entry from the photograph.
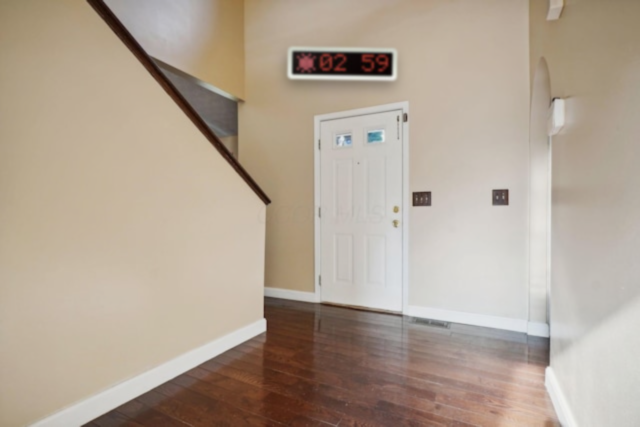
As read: 2.59
